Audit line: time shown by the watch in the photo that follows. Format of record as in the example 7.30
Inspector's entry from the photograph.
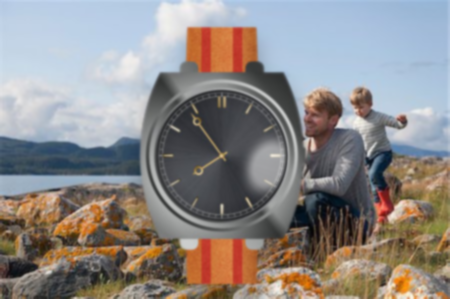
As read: 7.54
